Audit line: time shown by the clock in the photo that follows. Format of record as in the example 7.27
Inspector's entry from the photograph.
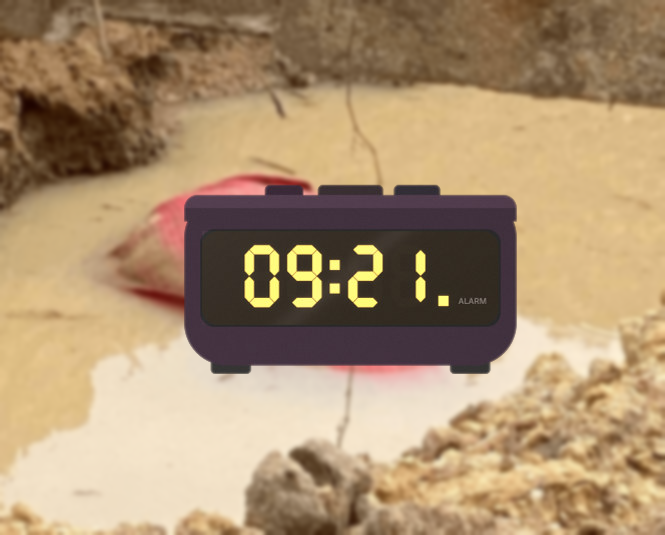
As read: 9.21
